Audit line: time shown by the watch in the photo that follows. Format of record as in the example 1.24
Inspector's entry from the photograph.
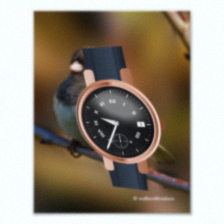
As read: 9.35
